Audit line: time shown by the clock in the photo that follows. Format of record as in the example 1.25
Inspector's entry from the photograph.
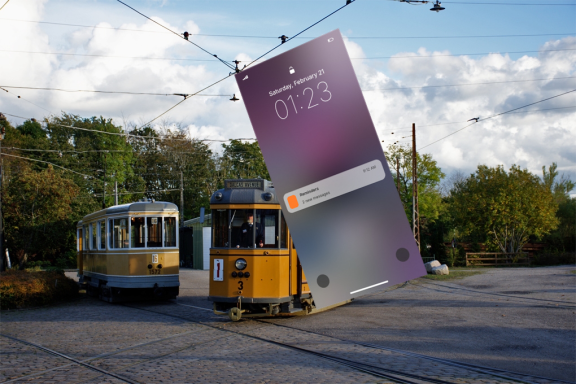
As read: 1.23
